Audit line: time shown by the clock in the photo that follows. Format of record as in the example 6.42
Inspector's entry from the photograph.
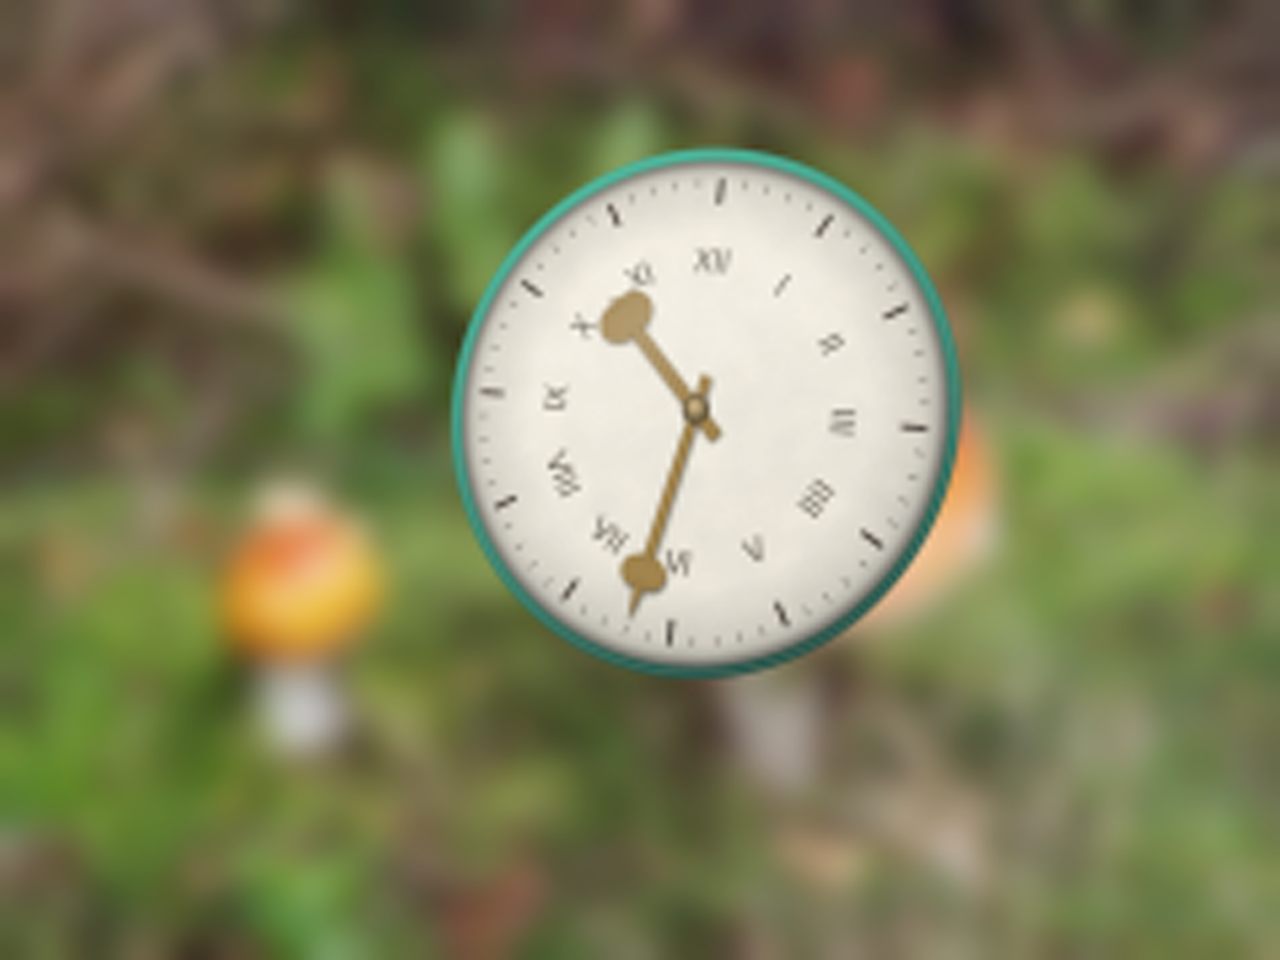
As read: 10.32
